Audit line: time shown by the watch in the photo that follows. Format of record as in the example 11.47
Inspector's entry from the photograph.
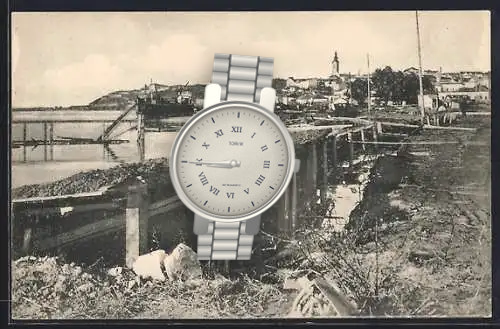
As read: 8.45
